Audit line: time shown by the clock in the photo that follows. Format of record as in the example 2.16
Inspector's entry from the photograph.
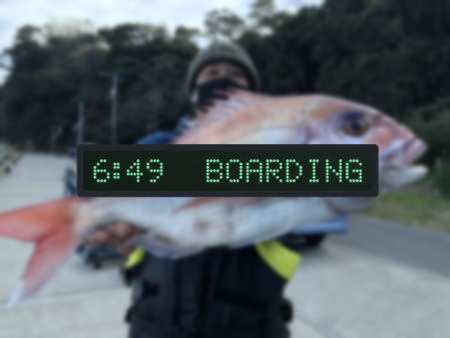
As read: 6.49
